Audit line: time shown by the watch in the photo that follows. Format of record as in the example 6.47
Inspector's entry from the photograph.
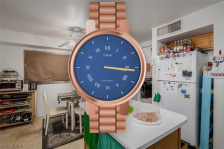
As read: 3.16
